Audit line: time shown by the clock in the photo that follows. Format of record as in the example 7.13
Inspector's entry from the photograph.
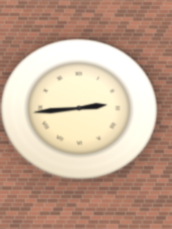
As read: 2.44
